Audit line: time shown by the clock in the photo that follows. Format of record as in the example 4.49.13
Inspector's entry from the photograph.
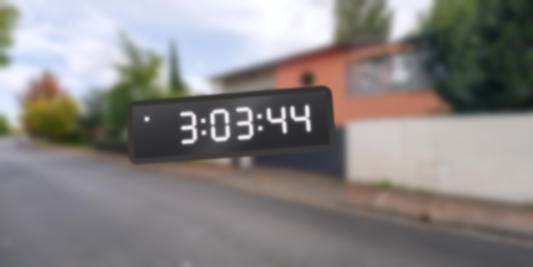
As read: 3.03.44
